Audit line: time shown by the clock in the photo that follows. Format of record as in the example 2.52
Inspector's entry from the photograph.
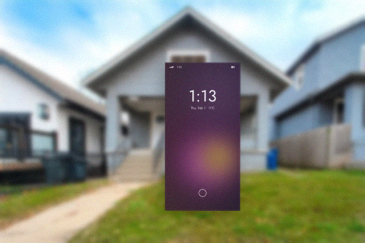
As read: 1.13
